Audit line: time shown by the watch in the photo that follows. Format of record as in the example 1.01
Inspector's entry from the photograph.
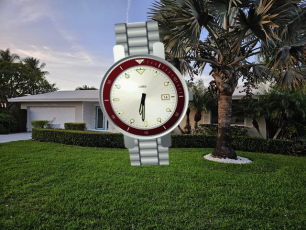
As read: 6.31
